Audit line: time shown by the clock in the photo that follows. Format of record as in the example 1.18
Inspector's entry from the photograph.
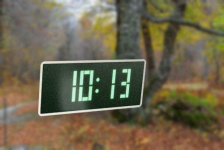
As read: 10.13
